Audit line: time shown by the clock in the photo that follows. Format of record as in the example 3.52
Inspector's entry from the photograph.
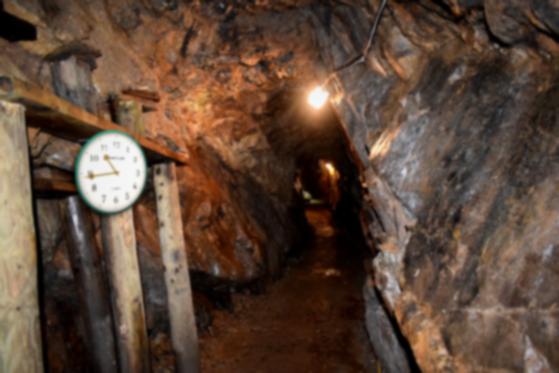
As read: 10.44
